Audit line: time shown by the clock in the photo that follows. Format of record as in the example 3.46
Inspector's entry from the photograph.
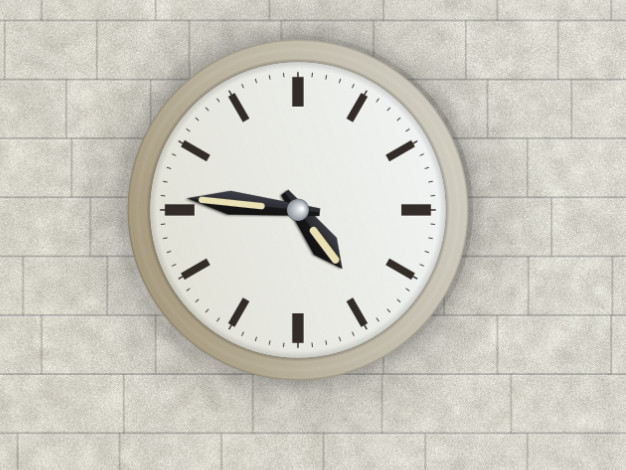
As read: 4.46
